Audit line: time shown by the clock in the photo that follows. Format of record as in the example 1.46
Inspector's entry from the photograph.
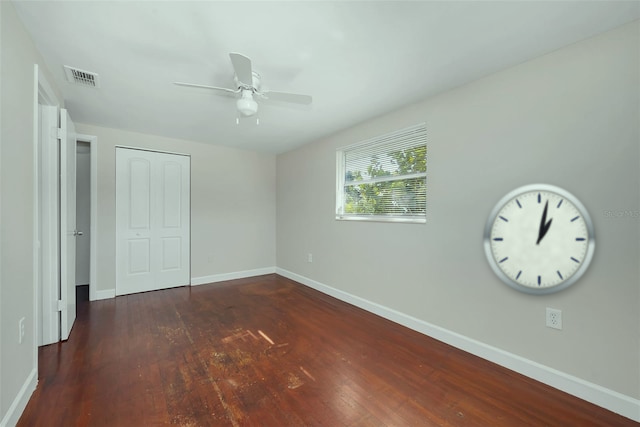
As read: 1.02
